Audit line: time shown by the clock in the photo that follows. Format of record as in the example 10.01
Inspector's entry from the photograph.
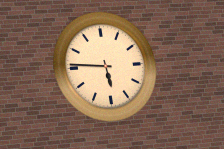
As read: 5.46
